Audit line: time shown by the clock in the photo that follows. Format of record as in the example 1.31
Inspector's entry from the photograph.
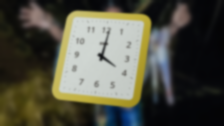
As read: 4.01
